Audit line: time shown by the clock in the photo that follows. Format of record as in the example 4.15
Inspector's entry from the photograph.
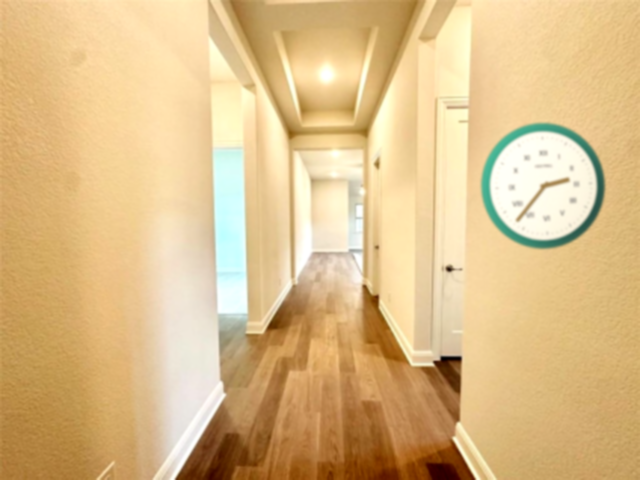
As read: 2.37
